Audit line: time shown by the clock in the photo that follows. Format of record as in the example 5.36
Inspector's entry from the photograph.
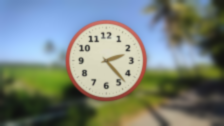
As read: 2.23
